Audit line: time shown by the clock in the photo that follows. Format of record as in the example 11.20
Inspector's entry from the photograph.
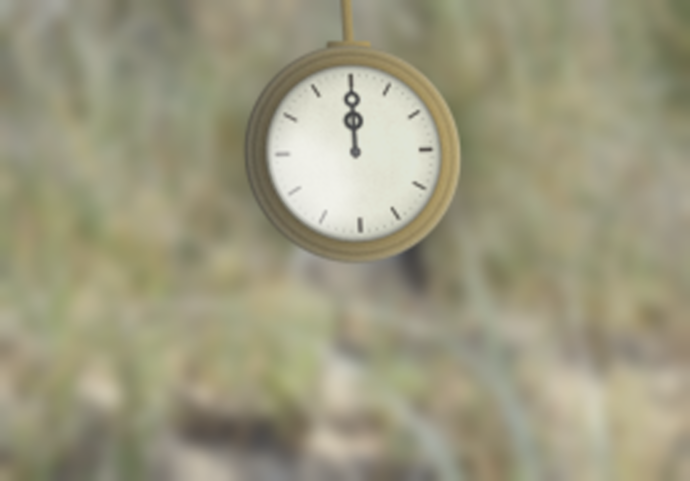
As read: 12.00
